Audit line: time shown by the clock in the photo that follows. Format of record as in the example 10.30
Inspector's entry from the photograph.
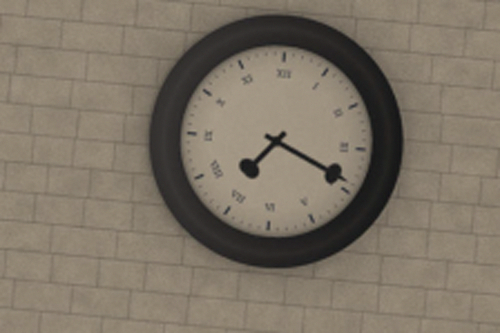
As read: 7.19
